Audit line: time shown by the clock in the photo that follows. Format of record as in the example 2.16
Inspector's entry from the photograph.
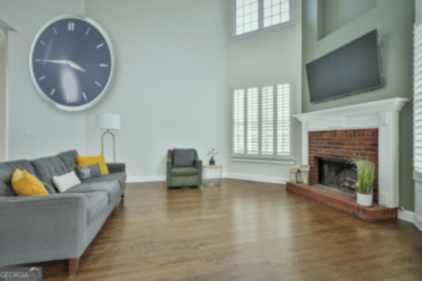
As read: 3.45
